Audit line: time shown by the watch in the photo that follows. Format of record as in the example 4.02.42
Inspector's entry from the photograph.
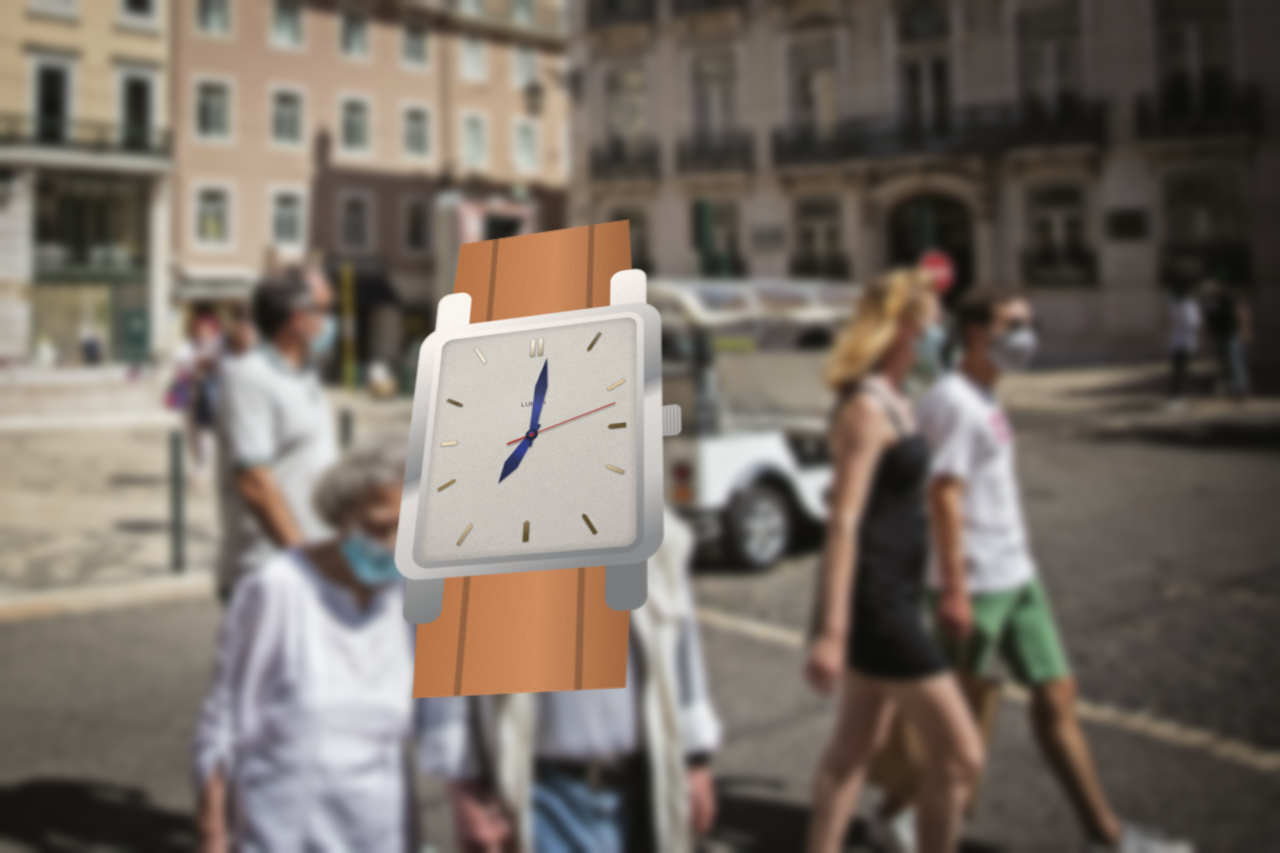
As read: 7.01.12
